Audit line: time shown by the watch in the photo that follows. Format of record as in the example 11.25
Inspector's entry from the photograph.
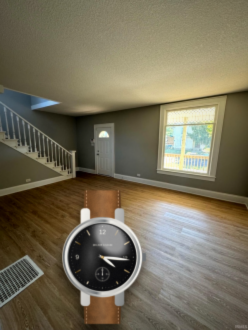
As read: 4.16
